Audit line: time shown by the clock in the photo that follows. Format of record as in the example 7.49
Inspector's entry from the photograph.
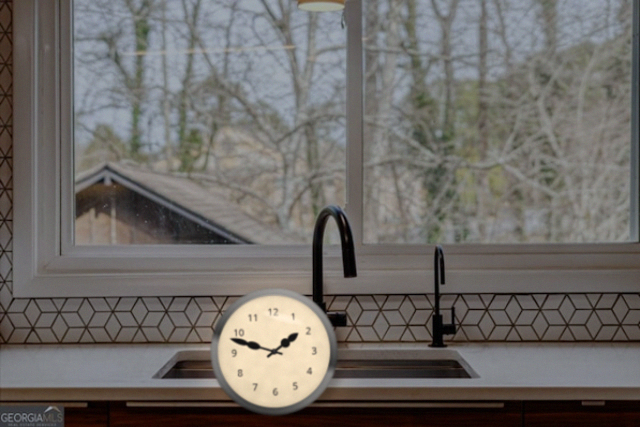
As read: 1.48
